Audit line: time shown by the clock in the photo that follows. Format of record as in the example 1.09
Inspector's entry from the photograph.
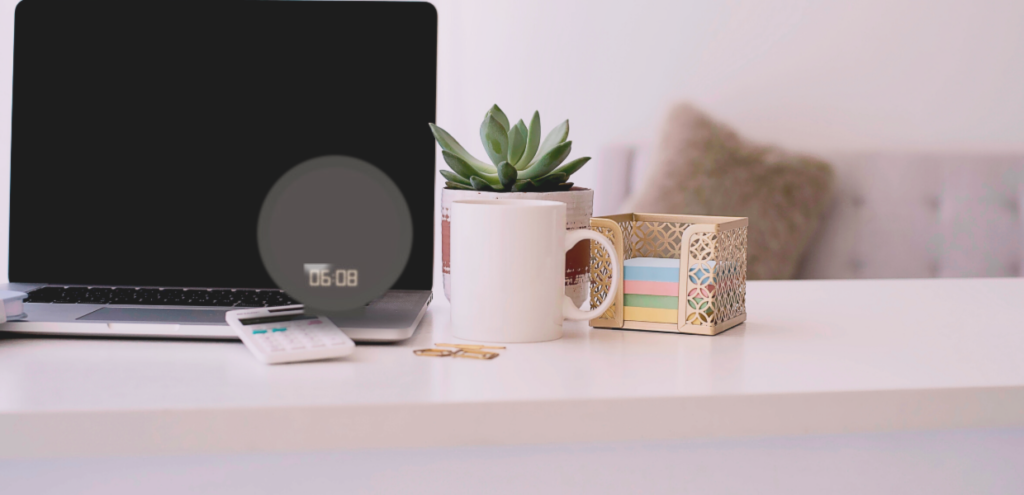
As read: 6.08
